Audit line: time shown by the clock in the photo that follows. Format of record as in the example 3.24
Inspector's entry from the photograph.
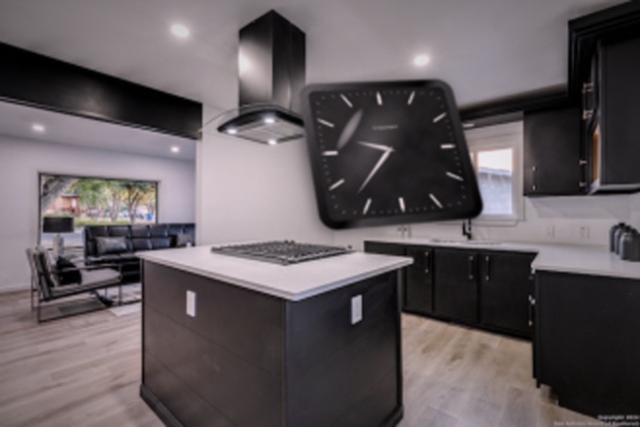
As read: 9.37
